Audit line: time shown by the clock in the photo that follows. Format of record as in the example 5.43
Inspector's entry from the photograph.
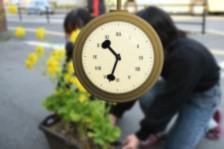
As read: 10.33
